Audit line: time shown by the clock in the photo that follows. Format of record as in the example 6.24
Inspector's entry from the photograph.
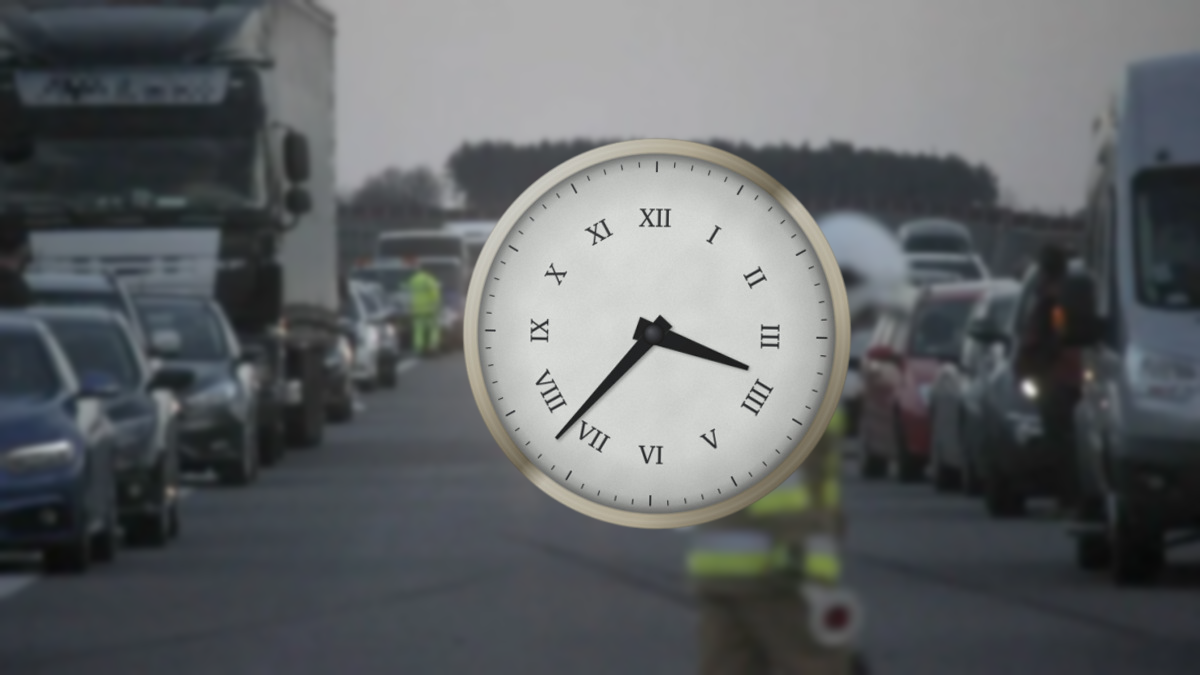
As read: 3.37
